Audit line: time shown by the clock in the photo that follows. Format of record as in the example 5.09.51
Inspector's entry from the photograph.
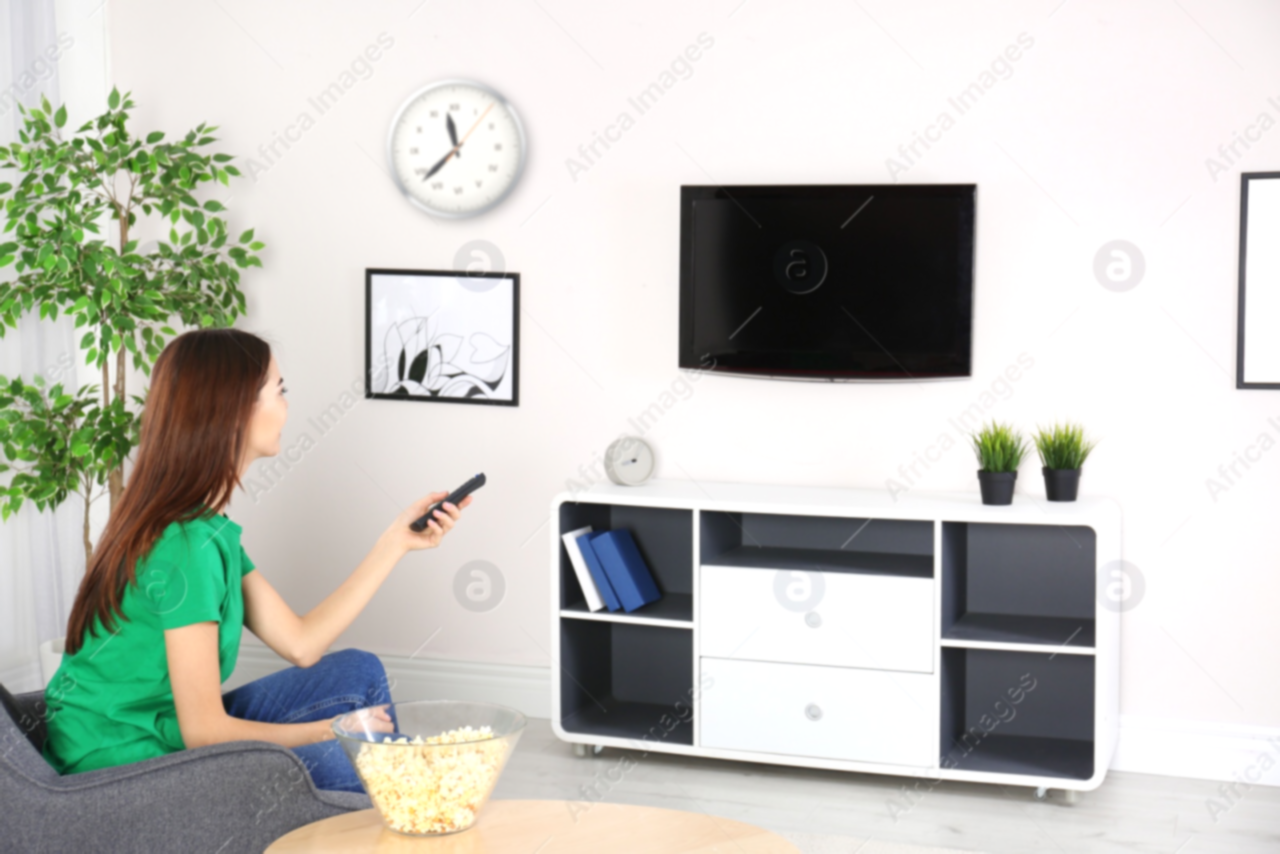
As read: 11.38.07
